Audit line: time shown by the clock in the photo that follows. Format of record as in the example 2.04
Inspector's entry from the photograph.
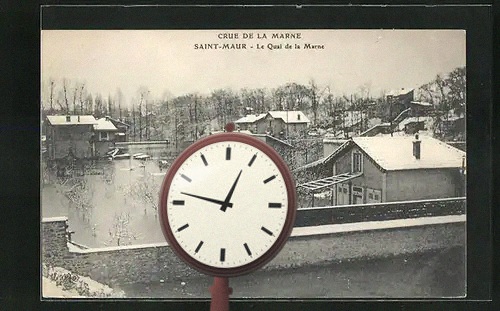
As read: 12.47
